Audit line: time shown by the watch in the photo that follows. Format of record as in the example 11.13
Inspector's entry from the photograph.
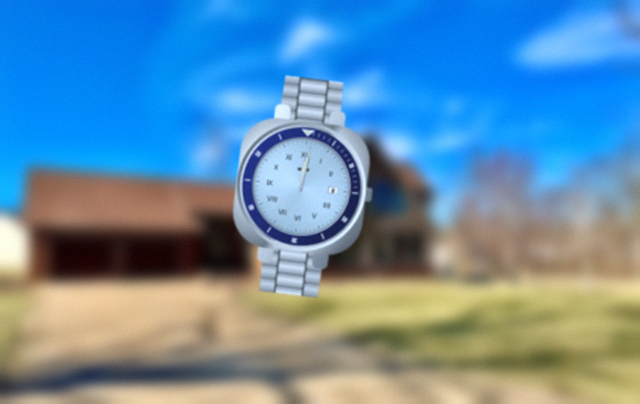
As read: 12.01
